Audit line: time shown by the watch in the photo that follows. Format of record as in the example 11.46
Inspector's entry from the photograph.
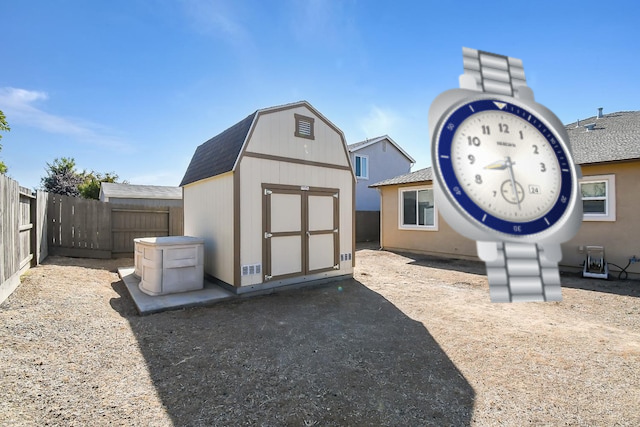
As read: 8.29
